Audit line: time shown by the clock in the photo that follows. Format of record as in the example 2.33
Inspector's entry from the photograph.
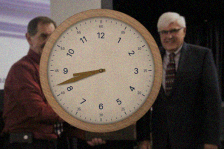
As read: 8.42
